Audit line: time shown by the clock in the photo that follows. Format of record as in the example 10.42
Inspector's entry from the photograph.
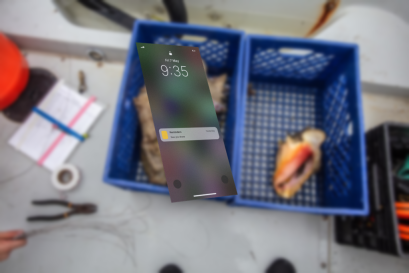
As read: 9.35
